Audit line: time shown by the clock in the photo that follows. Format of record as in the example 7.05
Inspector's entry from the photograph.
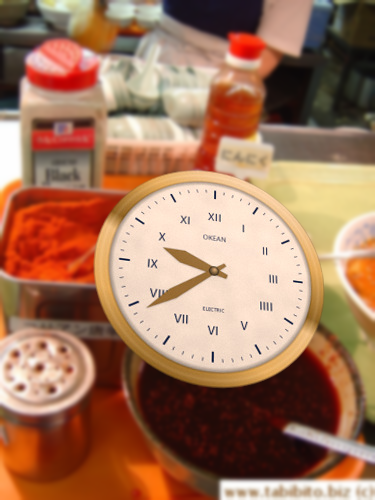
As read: 9.39
